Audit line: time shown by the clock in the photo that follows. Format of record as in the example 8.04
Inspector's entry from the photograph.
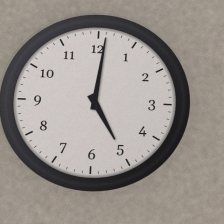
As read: 5.01
